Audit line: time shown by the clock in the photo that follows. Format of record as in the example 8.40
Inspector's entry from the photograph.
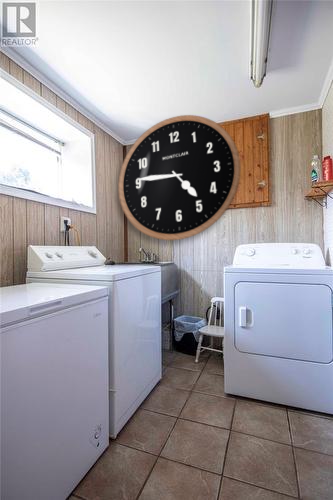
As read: 4.46
